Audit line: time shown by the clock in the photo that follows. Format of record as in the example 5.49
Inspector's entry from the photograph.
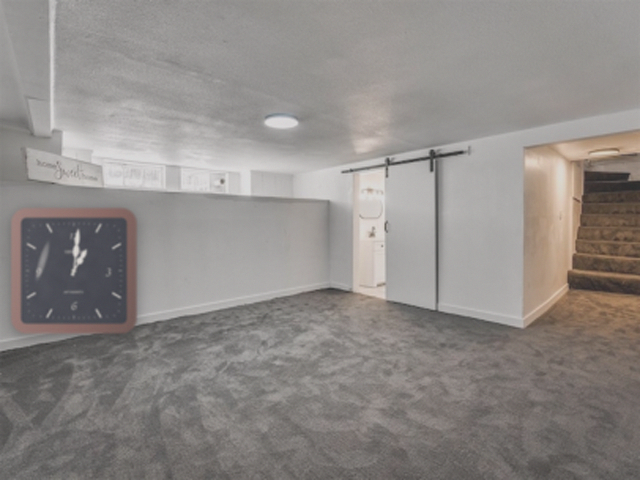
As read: 1.01
